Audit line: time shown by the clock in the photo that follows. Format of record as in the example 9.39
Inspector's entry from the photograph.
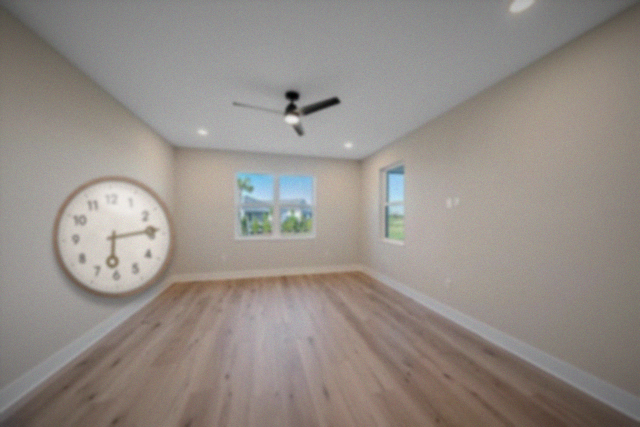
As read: 6.14
